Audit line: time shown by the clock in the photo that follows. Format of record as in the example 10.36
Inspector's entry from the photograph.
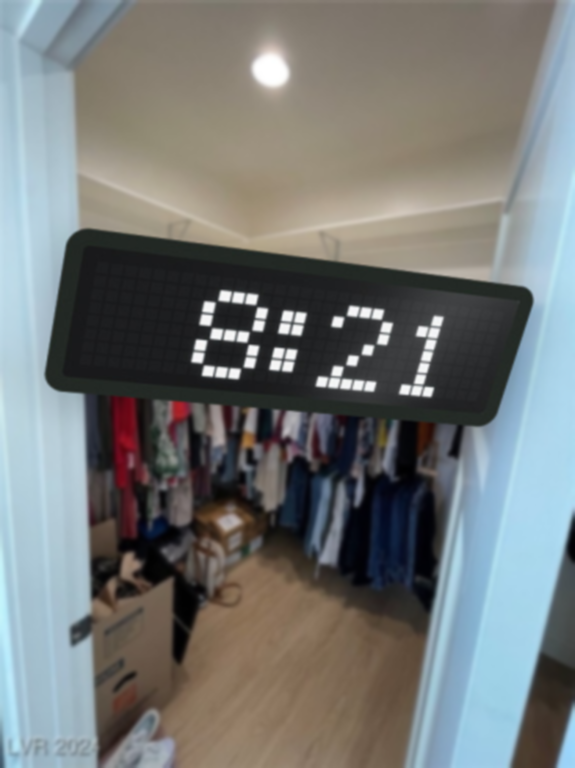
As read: 8.21
